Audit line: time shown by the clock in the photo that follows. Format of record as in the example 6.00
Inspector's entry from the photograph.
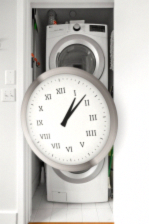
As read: 1.08
